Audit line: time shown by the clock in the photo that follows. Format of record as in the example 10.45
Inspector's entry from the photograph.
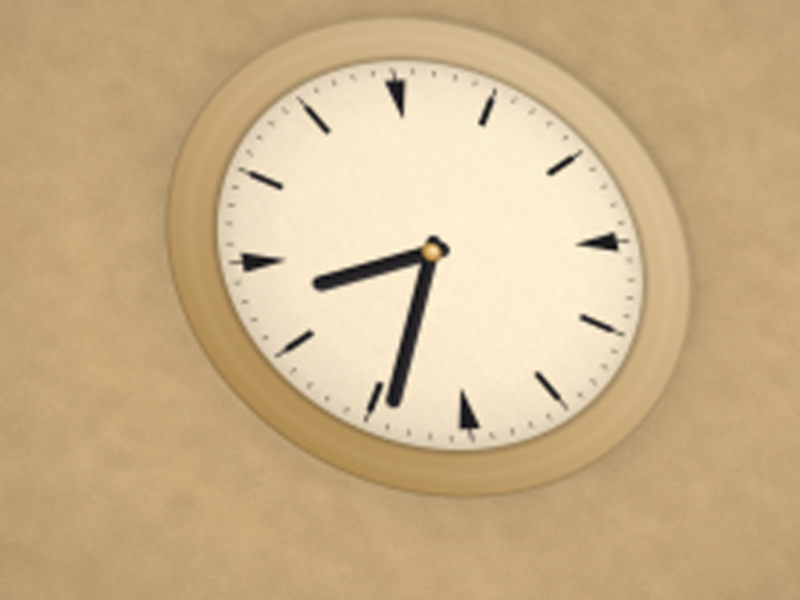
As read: 8.34
